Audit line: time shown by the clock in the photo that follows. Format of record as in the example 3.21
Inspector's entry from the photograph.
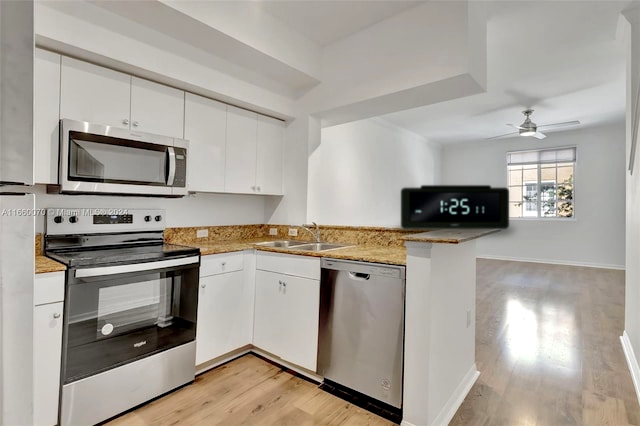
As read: 1.25
